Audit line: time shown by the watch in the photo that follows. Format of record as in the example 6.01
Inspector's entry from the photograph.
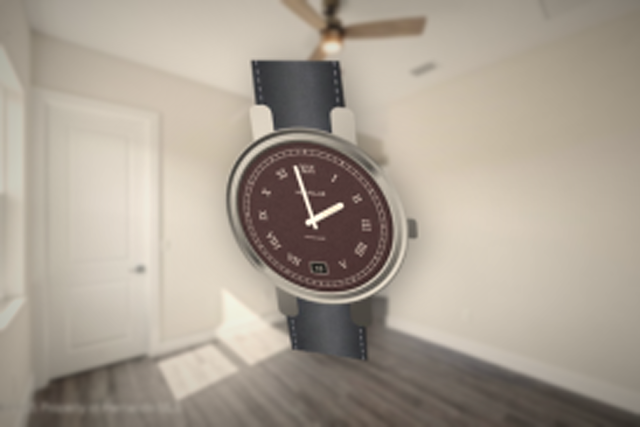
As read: 1.58
